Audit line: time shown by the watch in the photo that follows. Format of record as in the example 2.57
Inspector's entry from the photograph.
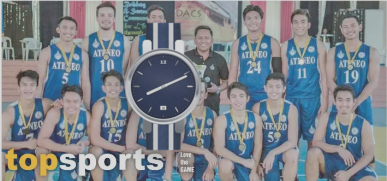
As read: 8.11
